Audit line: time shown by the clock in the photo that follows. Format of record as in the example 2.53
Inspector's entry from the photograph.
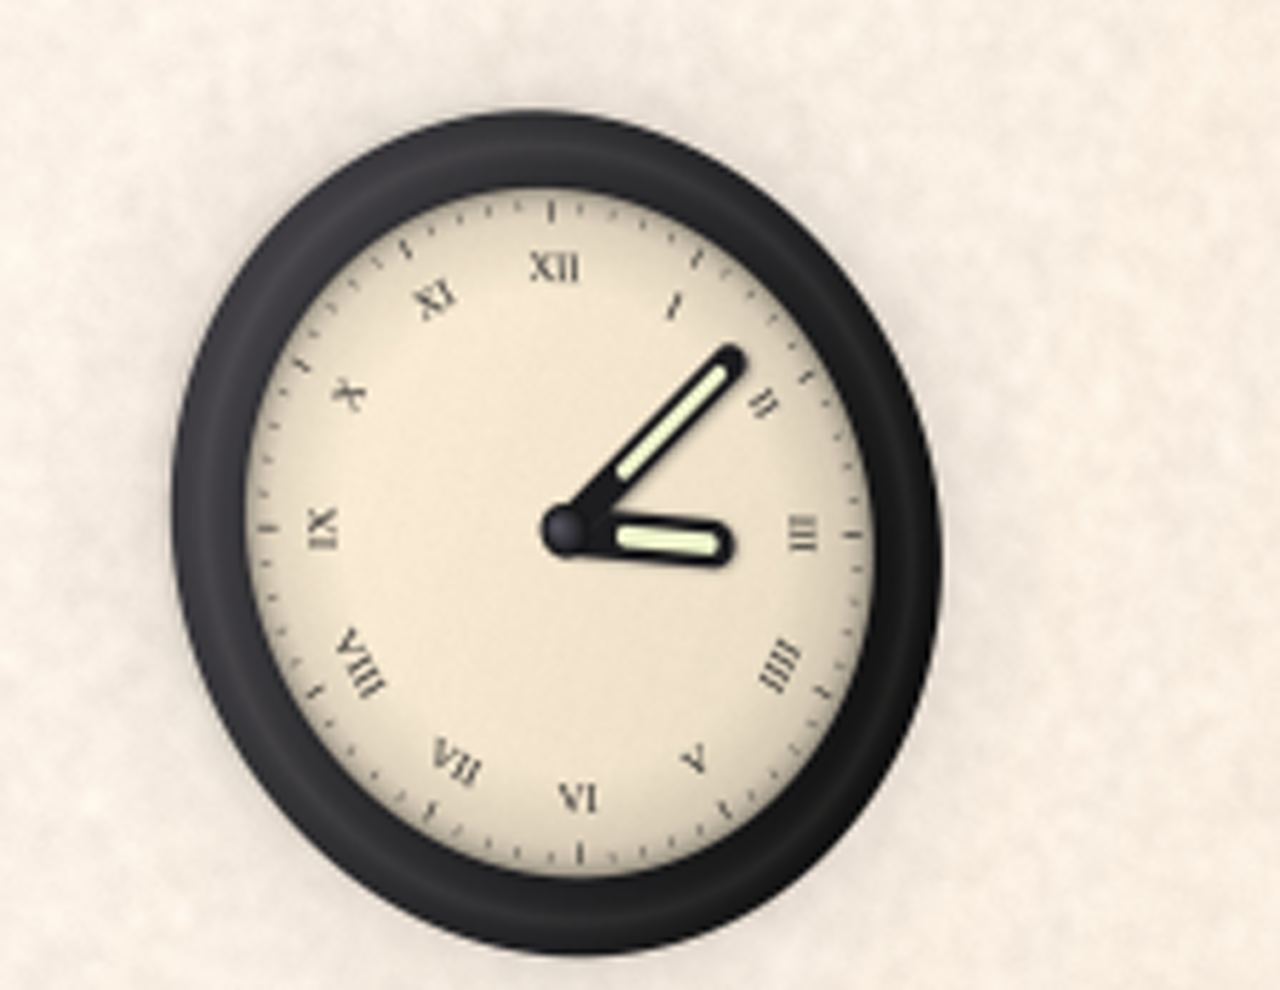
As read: 3.08
